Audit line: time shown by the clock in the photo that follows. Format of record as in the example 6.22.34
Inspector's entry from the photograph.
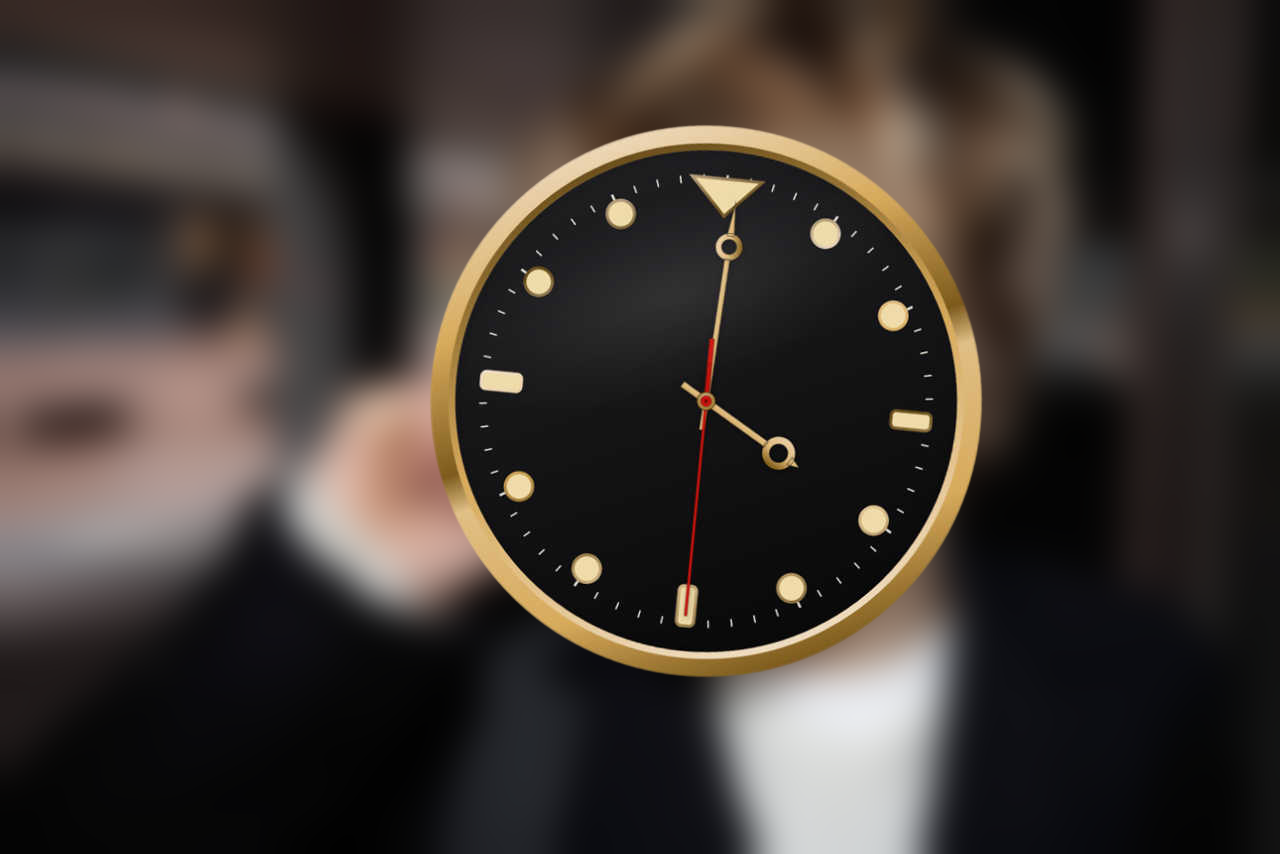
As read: 4.00.30
